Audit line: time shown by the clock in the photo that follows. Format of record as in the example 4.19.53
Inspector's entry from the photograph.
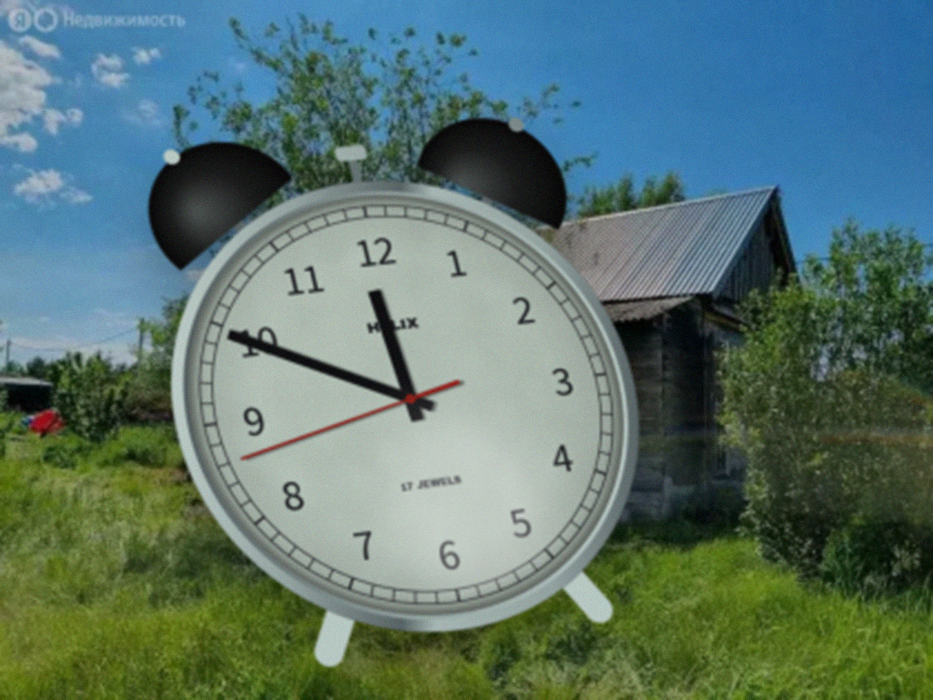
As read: 11.49.43
